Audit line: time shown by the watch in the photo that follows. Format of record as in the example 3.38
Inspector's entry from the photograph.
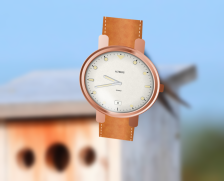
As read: 9.42
